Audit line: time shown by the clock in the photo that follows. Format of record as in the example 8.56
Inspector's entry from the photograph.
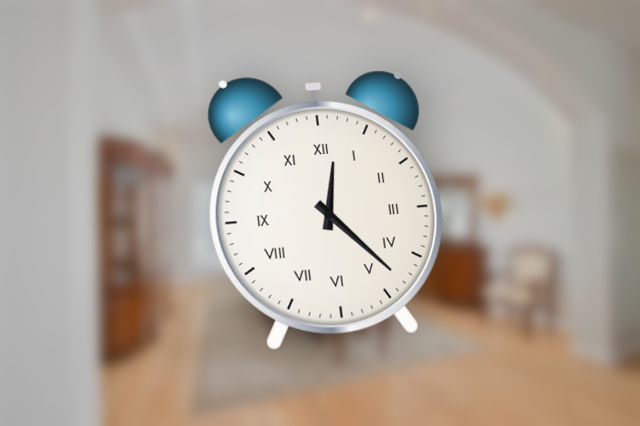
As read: 12.23
